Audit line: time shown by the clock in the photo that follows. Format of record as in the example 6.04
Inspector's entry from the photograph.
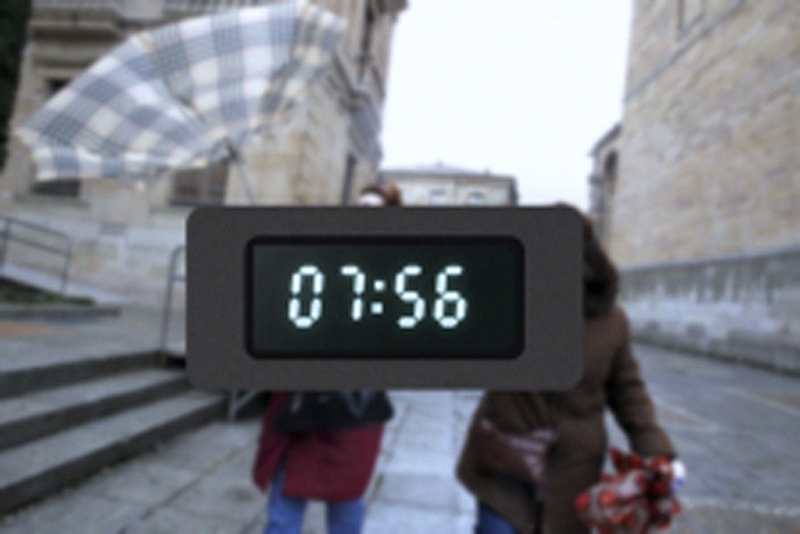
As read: 7.56
